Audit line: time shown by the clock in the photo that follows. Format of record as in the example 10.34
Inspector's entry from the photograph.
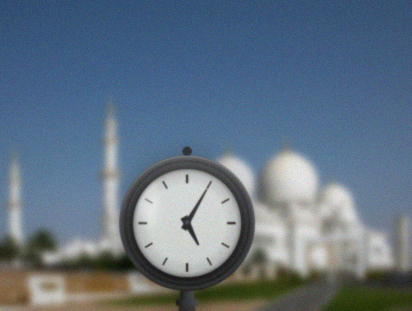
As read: 5.05
